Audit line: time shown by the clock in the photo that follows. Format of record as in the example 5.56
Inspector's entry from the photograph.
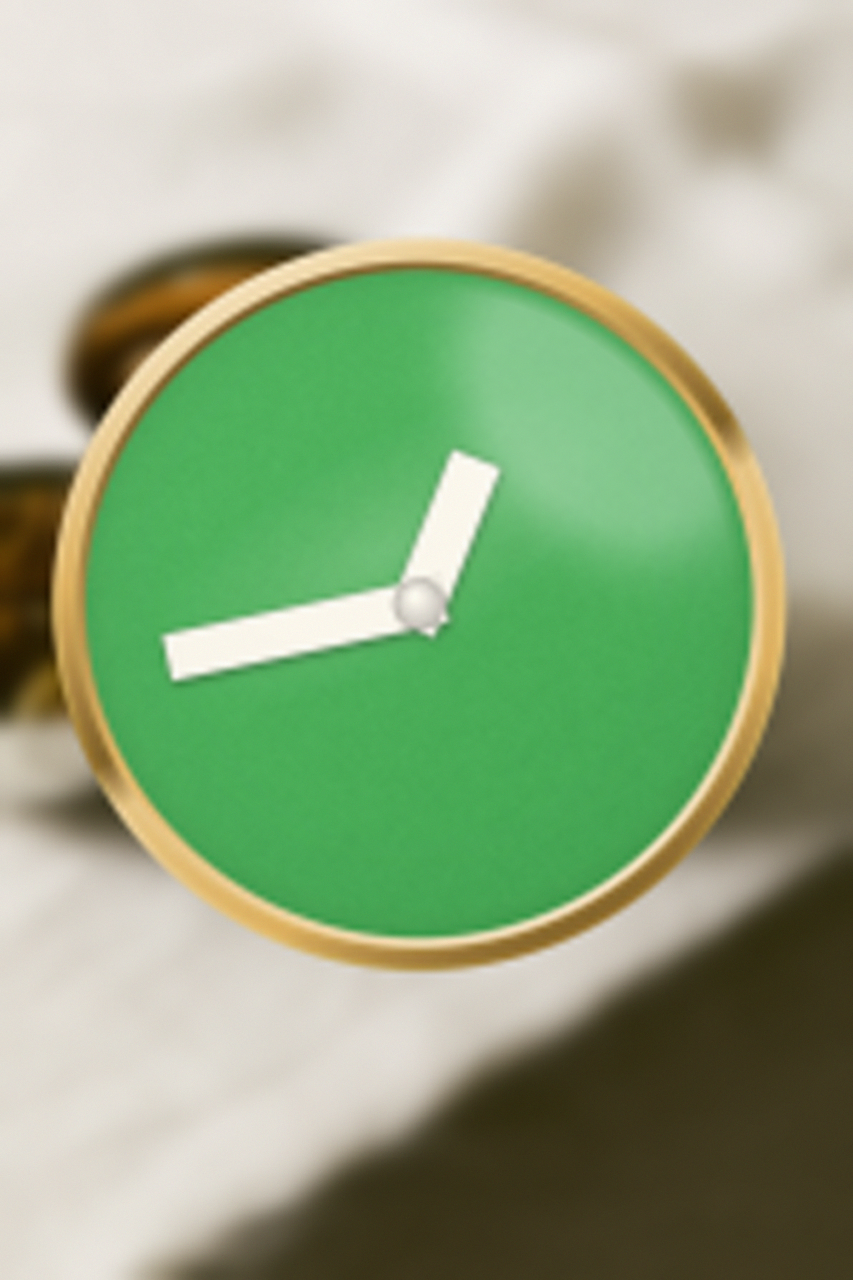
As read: 12.43
